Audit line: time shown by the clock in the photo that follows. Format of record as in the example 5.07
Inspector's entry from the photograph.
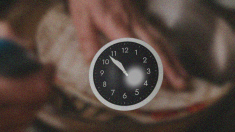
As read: 10.53
